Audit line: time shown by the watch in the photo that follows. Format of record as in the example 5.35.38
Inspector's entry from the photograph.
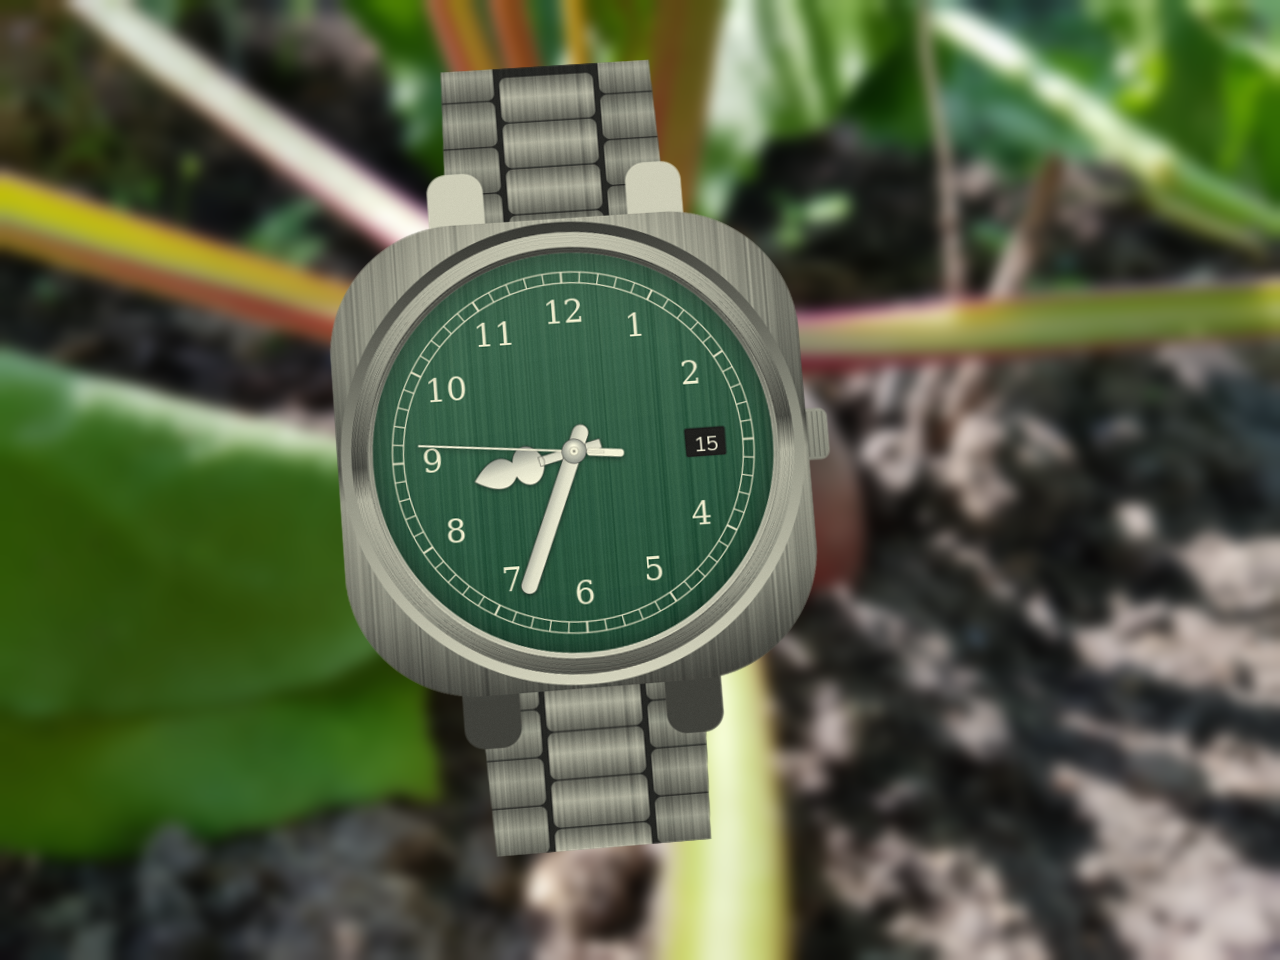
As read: 8.33.46
